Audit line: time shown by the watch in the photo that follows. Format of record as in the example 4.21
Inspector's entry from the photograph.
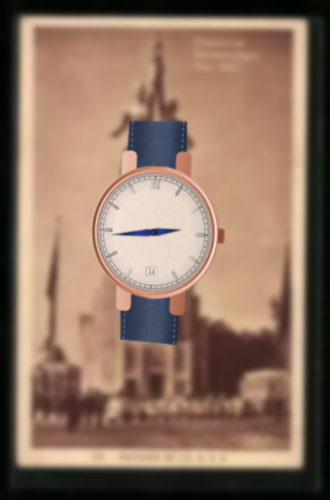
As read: 2.44
